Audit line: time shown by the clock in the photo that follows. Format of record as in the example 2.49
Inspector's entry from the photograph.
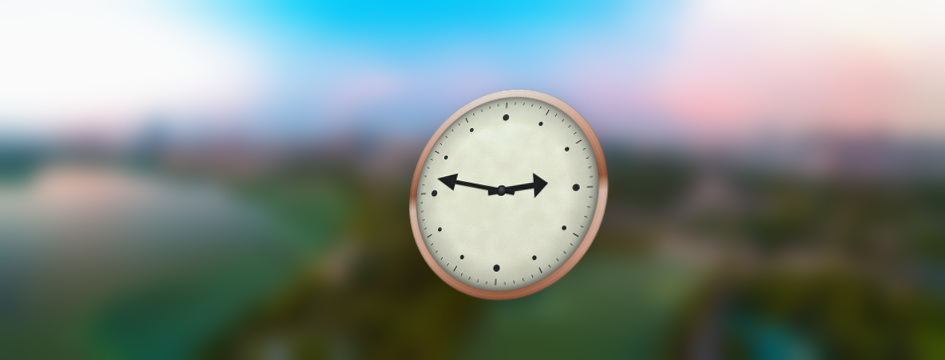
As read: 2.47
